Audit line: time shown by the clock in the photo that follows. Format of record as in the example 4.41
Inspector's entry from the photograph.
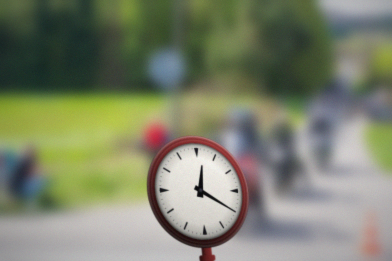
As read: 12.20
